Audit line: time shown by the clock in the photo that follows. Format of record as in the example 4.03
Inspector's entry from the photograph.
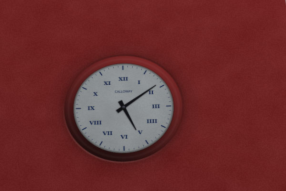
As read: 5.09
